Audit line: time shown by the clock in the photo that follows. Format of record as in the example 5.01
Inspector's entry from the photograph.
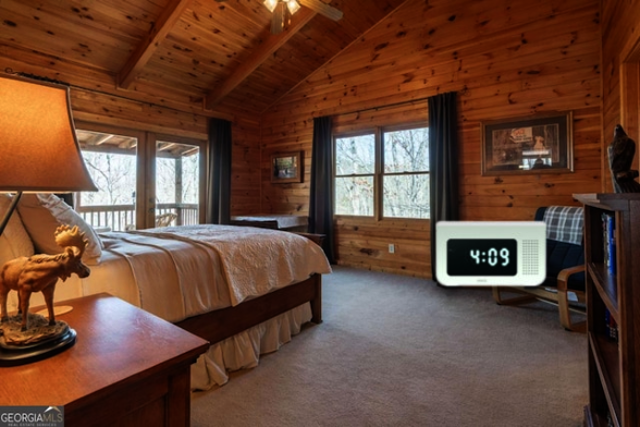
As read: 4.09
